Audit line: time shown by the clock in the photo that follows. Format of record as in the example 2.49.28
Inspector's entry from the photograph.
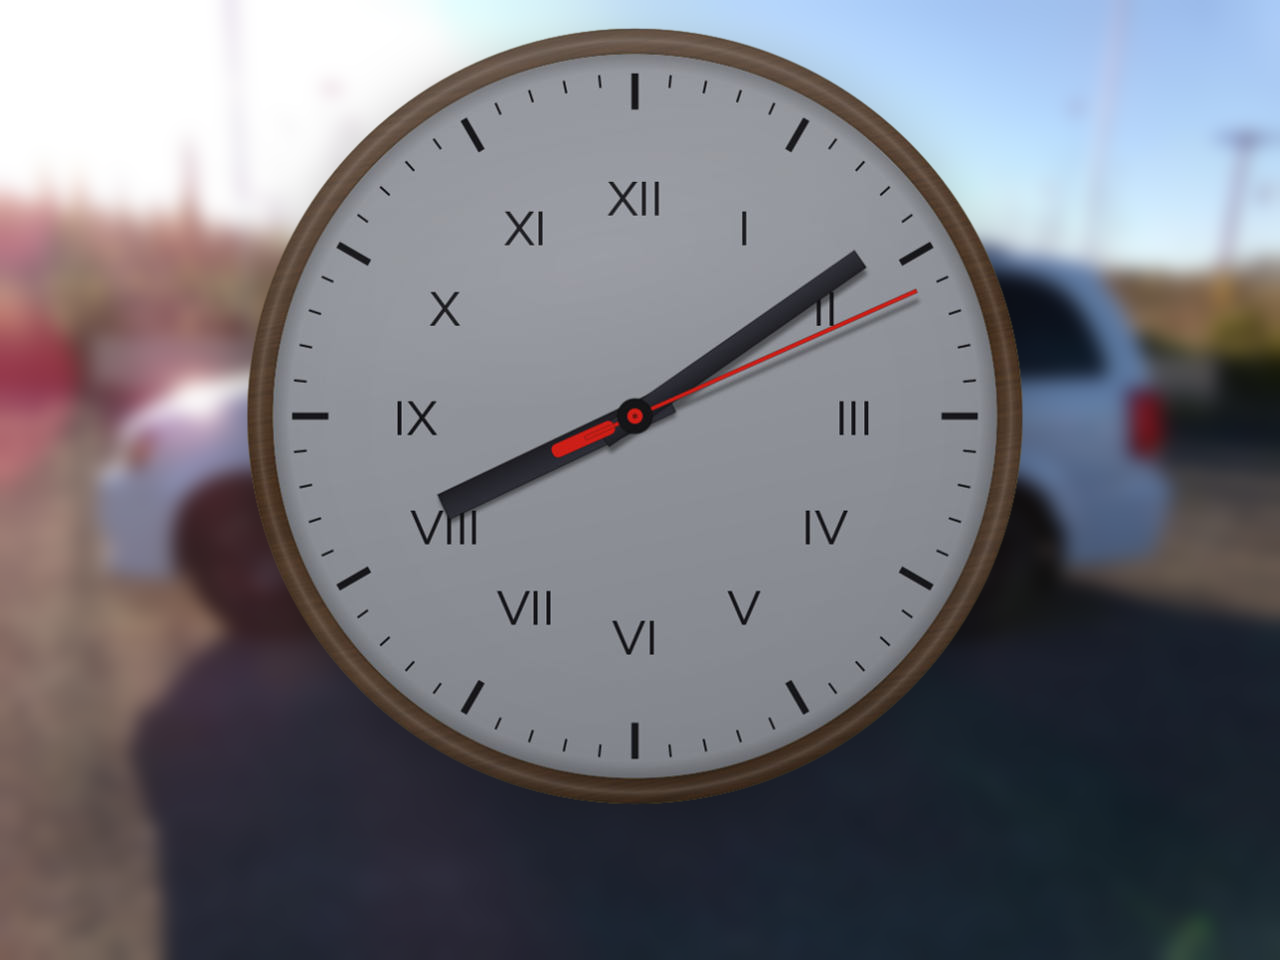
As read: 8.09.11
